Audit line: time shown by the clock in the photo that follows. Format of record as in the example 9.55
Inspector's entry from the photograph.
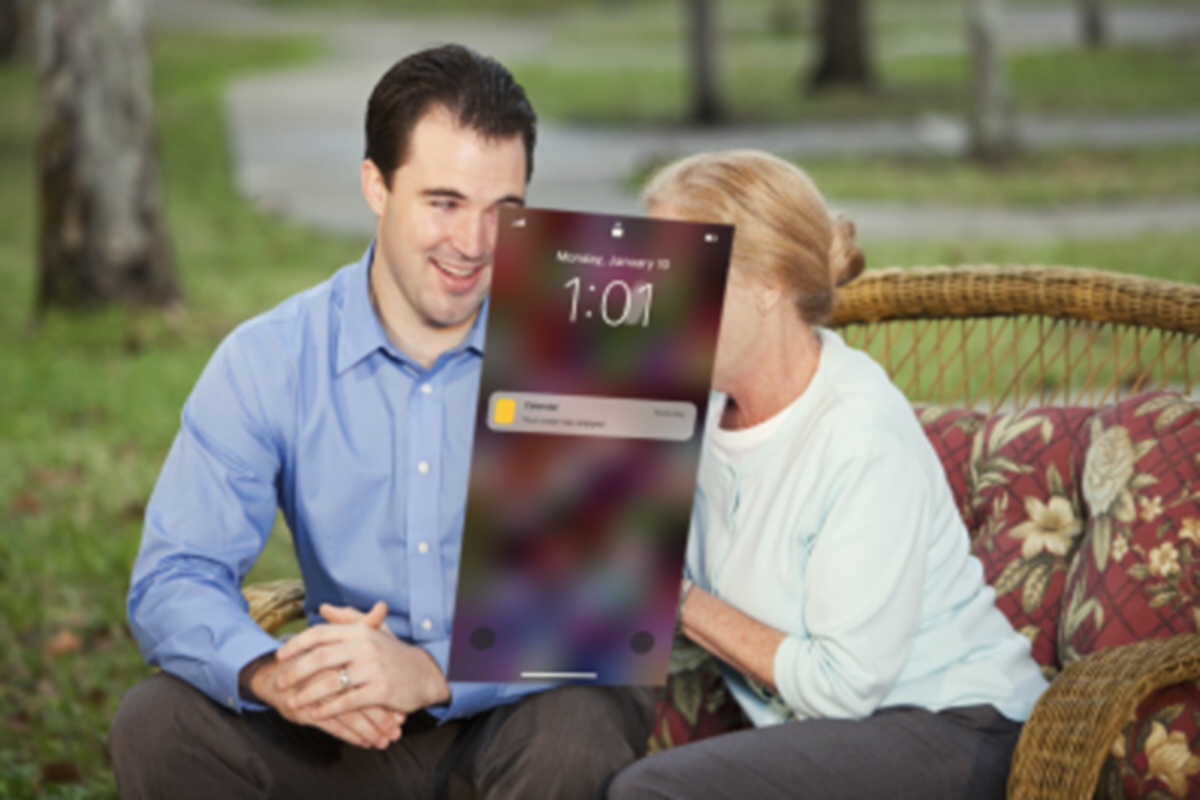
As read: 1.01
